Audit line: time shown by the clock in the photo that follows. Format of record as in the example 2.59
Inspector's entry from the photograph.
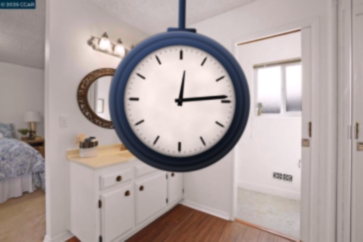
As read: 12.14
